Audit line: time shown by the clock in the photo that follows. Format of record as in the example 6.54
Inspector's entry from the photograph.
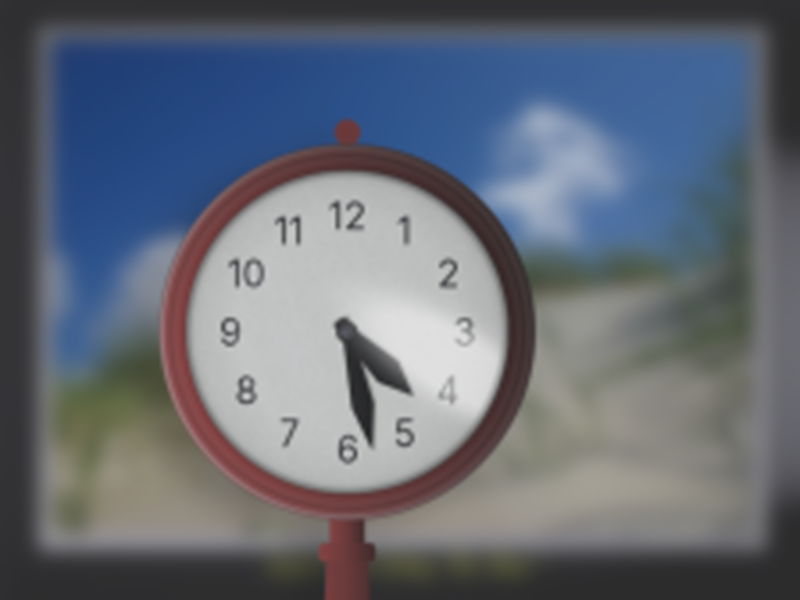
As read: 4.28
